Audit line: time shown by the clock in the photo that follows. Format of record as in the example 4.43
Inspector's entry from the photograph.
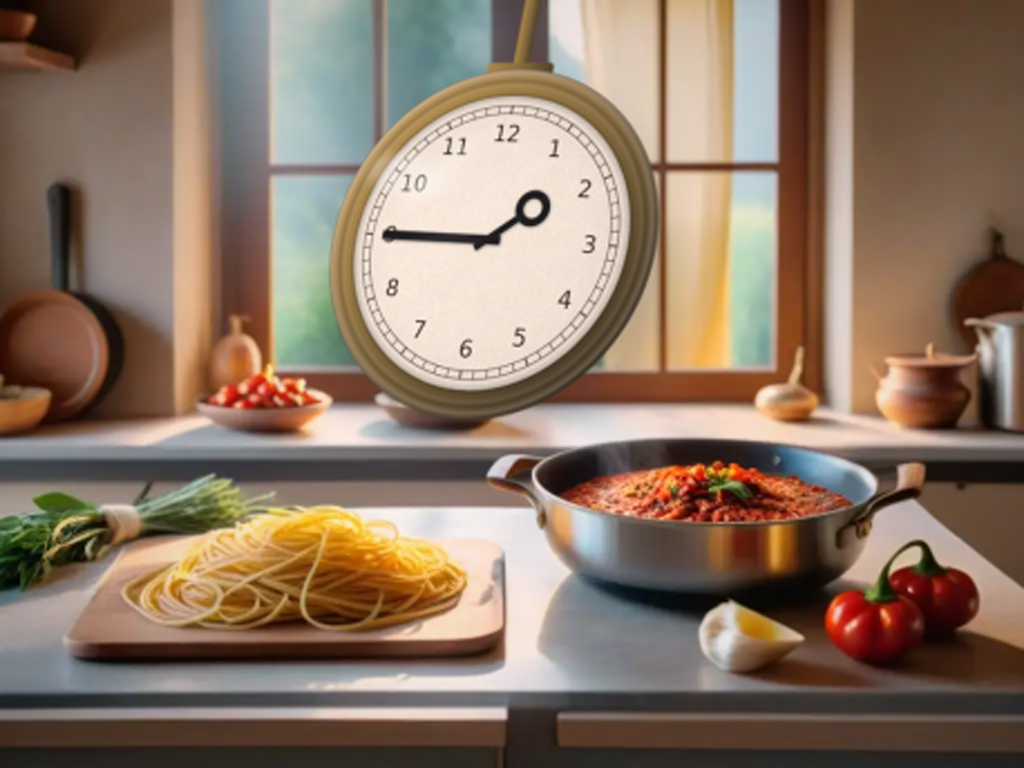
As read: 1.45
